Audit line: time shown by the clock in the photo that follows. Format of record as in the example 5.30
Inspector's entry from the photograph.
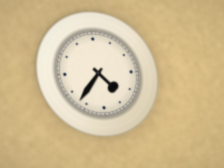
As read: 4.37
